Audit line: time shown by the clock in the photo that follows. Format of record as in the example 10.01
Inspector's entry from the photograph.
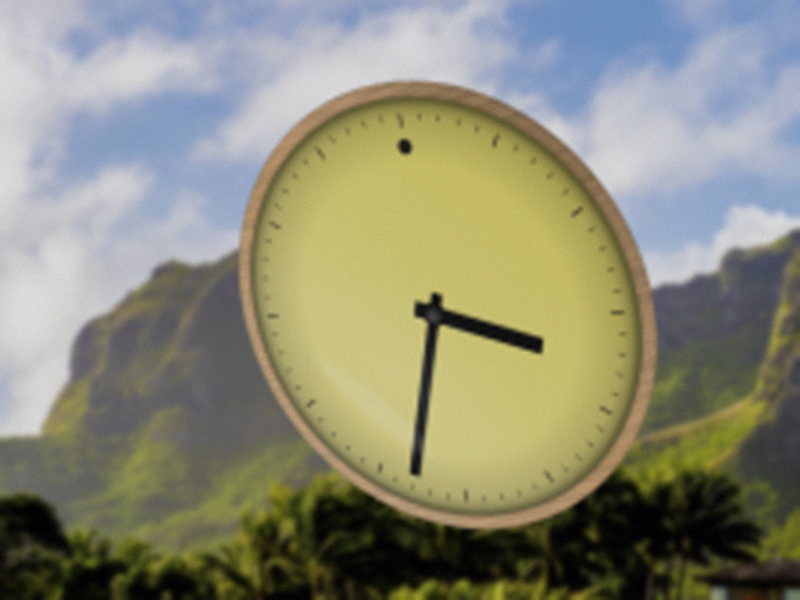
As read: 3.33
